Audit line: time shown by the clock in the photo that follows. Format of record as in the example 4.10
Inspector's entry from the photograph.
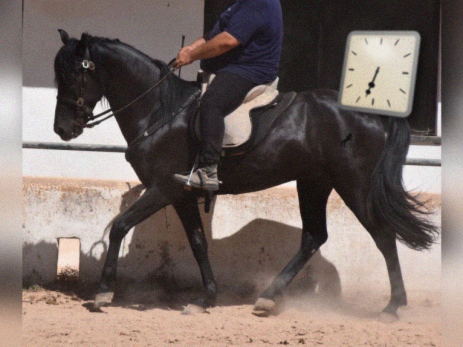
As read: 6.33
